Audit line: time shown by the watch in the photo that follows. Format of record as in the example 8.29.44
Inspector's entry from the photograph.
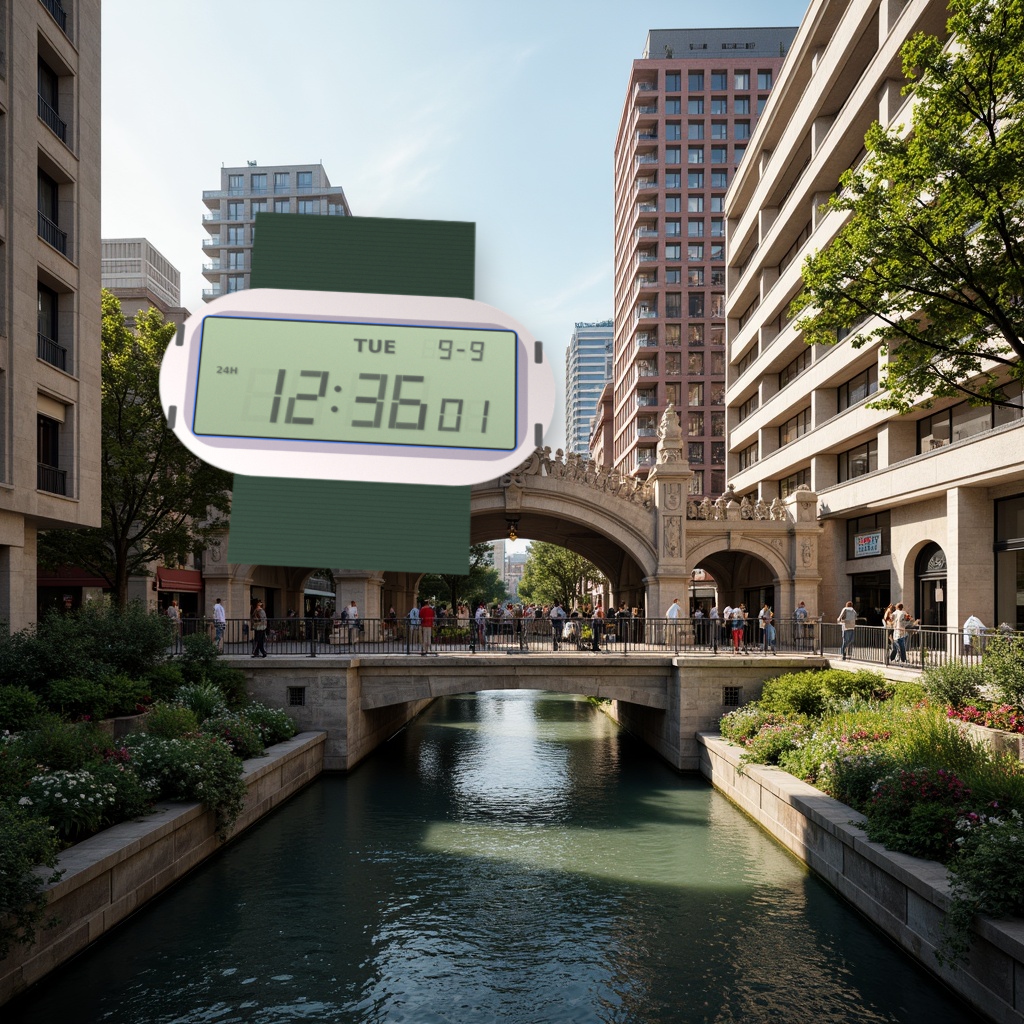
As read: 12.36.01
